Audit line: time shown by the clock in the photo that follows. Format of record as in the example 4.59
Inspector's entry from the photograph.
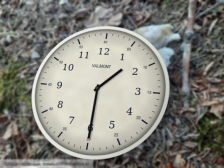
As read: 1.30
